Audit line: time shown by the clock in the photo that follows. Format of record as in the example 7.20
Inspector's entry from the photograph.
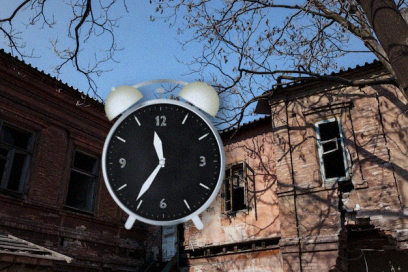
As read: 11.36
